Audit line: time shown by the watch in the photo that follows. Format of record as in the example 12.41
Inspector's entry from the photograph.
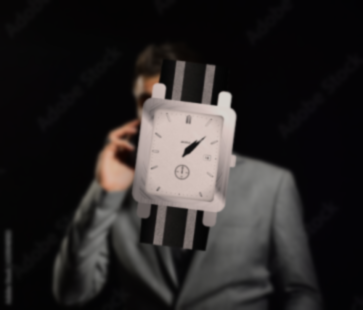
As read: 1.07
